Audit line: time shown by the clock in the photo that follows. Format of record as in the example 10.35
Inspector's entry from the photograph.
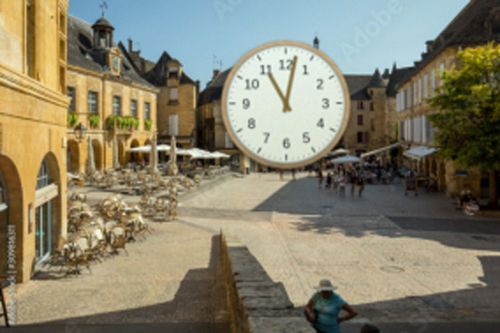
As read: 11.02
